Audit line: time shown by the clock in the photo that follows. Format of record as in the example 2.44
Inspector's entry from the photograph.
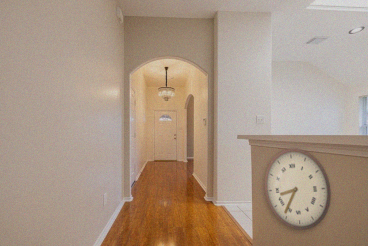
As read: 8.36
